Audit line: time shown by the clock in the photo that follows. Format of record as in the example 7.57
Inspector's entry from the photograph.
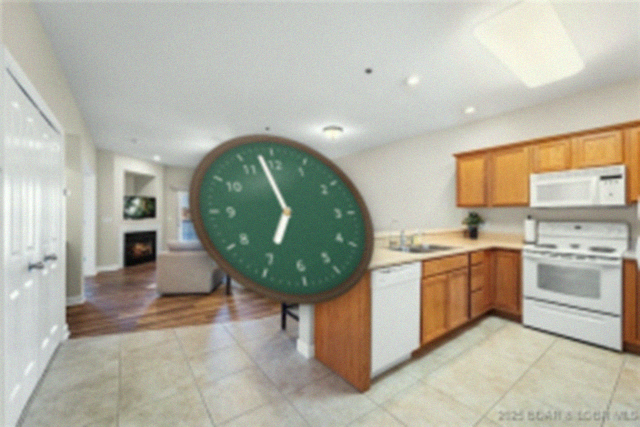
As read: 6.58
